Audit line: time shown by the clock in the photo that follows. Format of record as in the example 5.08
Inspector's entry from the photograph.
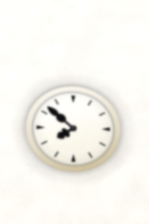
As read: 7.52
